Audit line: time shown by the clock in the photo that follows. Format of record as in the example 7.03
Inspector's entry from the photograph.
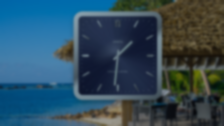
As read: 1.31
